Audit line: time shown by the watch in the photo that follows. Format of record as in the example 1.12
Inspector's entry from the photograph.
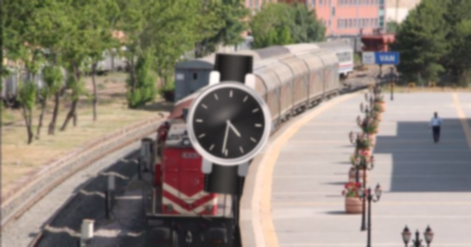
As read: 4.31
